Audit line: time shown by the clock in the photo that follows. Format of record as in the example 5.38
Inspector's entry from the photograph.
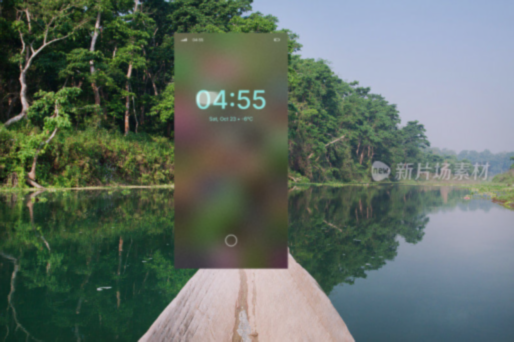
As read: 4.55
